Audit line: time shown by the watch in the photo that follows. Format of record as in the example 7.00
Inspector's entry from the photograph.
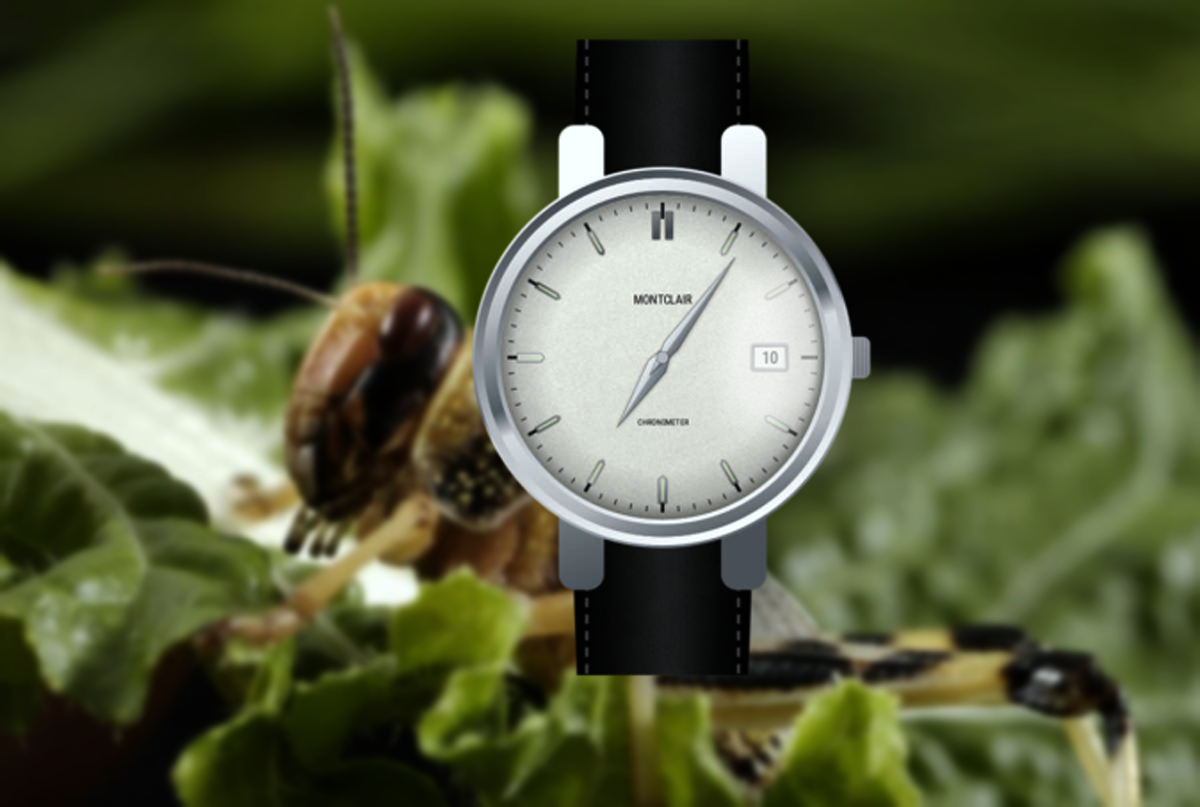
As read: 7.06
